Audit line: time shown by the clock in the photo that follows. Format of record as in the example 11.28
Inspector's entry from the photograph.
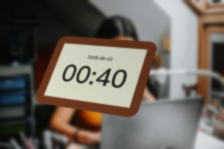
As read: 0.40
